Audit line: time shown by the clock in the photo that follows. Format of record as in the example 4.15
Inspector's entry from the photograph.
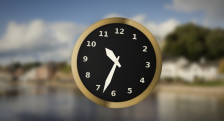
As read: 10.33
